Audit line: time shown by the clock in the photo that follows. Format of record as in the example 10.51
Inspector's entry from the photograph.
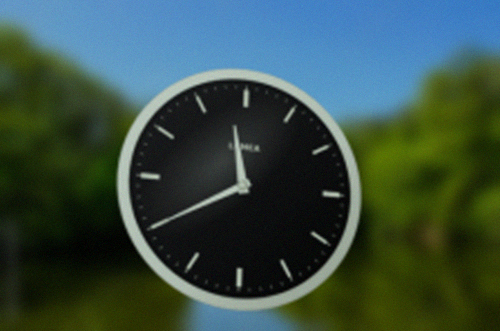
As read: 11.40
